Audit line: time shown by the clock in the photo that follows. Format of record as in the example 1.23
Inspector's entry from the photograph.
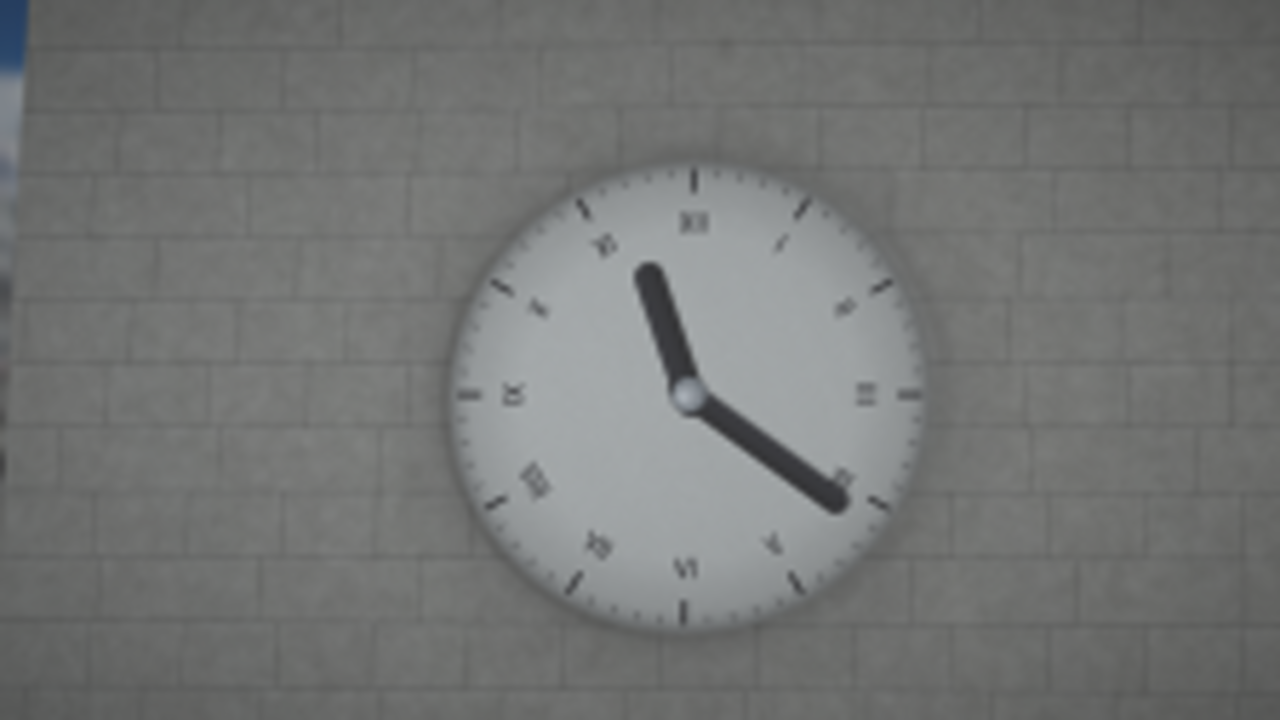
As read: 11.21
